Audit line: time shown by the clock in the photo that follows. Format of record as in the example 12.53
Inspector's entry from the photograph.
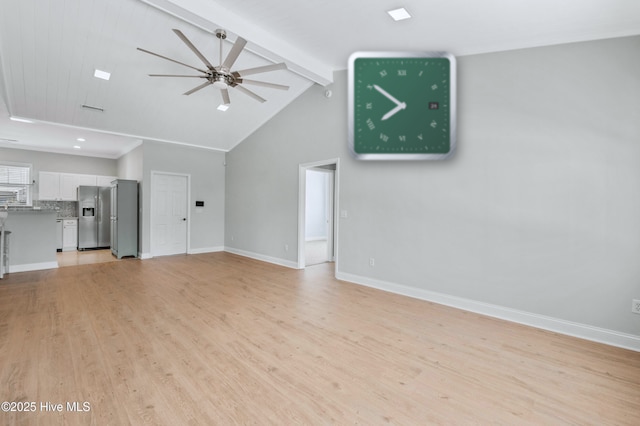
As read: 7.51
